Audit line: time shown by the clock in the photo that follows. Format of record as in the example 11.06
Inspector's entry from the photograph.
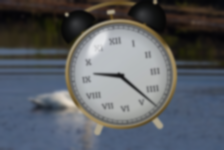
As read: 9.23
